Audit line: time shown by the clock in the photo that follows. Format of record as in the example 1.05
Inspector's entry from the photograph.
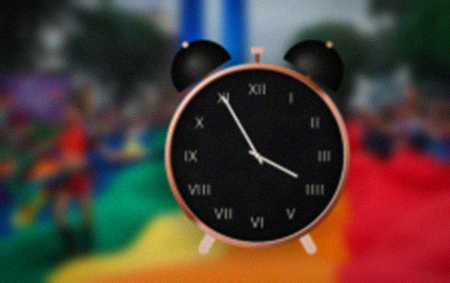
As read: 3.55
